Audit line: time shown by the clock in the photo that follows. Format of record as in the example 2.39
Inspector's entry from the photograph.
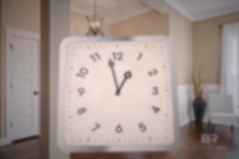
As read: 12.58
